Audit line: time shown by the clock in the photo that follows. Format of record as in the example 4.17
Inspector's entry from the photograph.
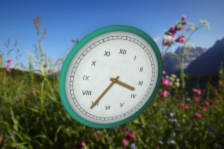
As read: 3.35
